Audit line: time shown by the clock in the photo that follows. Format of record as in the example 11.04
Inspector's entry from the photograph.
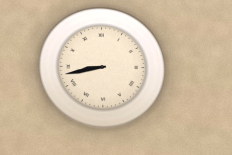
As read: 8.43
